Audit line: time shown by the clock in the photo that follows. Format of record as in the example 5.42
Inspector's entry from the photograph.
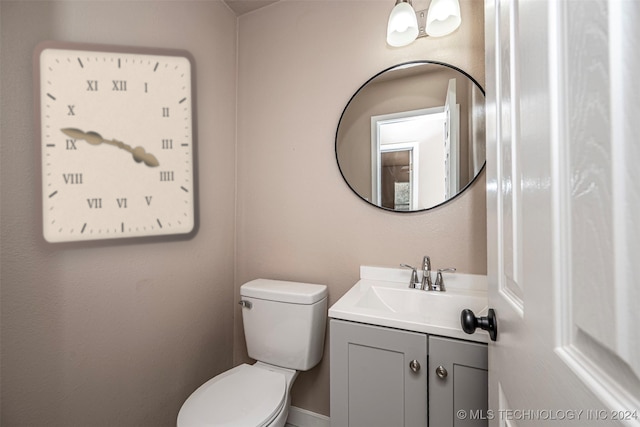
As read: 3.47
